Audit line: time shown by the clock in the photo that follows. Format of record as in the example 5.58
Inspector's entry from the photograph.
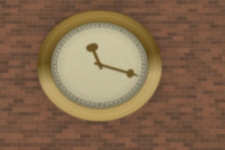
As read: 11.18
